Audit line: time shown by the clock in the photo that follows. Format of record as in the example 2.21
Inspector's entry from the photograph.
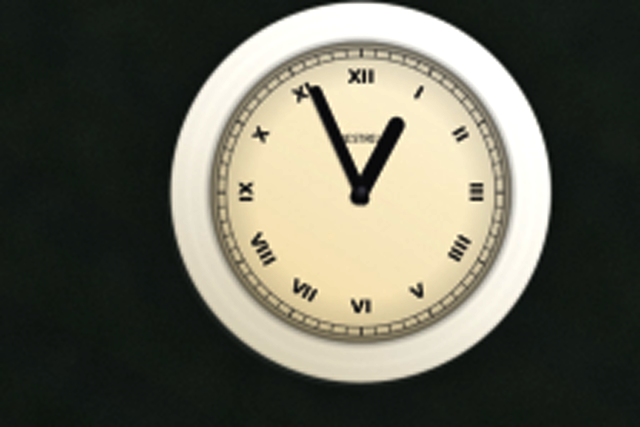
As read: 12.56
